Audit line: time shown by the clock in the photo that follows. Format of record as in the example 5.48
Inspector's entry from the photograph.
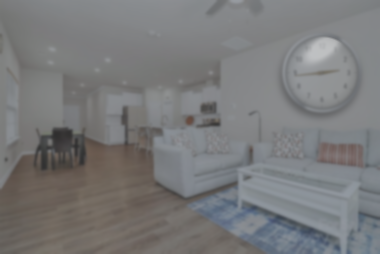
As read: 2.44
